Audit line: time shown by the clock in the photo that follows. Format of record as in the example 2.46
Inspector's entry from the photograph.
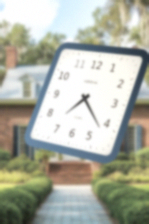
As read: 7.22
